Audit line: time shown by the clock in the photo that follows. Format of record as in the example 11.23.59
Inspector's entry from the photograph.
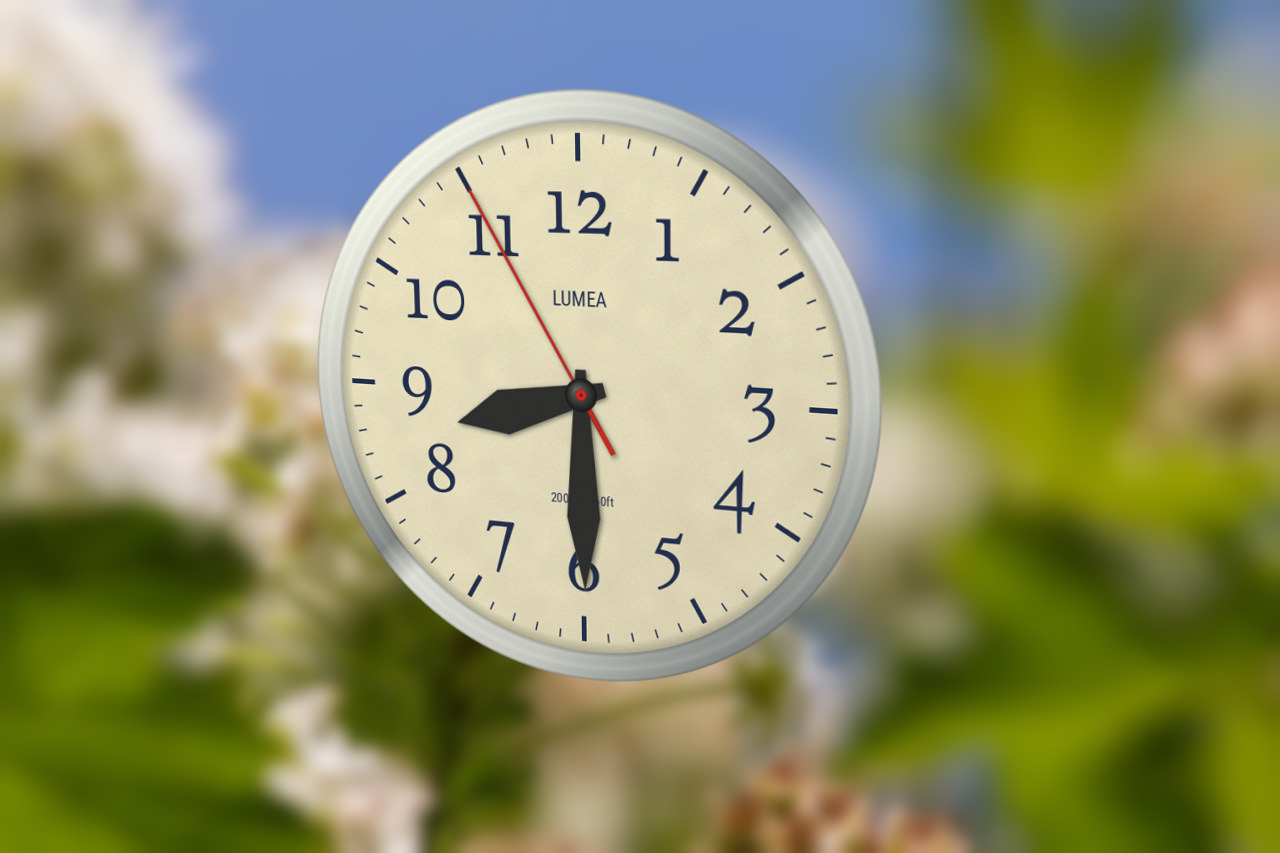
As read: 8.29.55
